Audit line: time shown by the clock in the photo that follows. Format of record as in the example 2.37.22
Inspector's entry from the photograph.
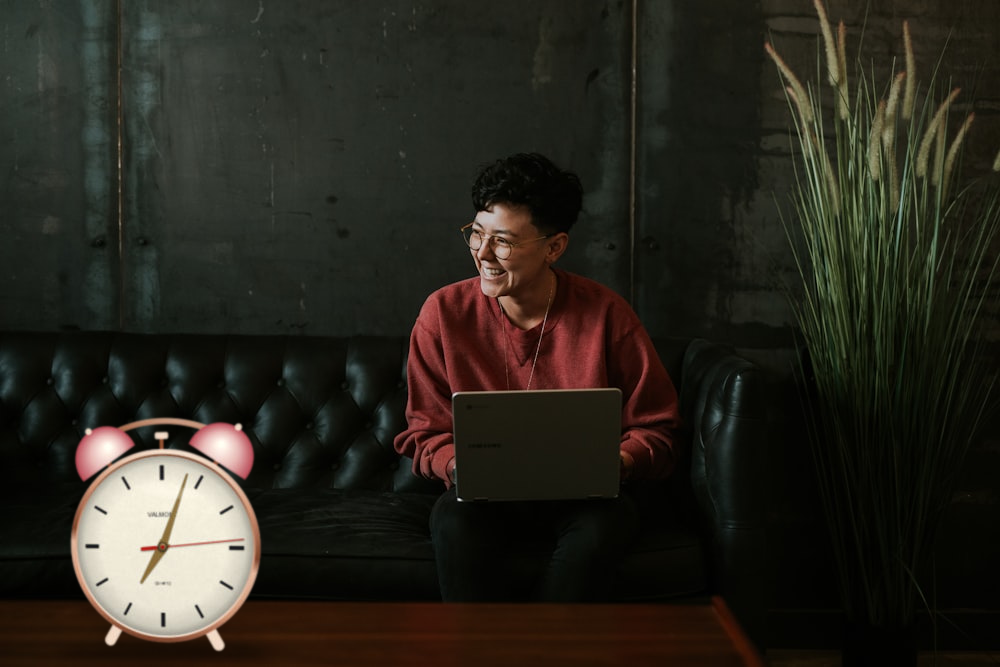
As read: 7.03.14
